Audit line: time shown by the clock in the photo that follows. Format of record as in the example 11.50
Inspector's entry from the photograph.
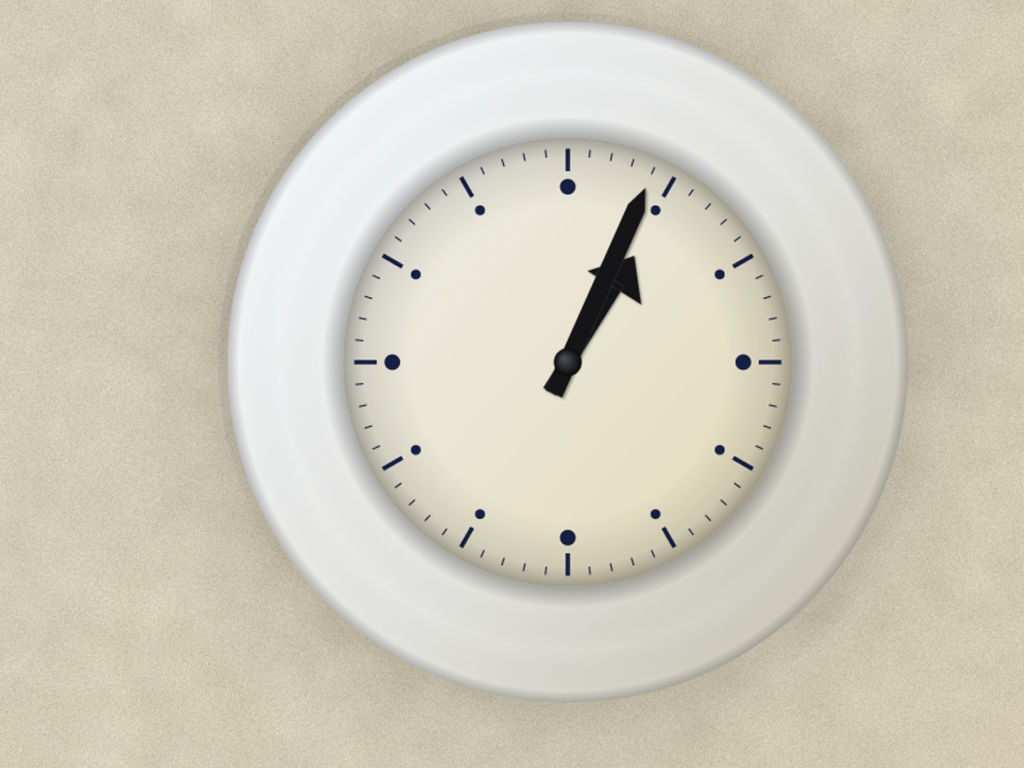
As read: 1.04
